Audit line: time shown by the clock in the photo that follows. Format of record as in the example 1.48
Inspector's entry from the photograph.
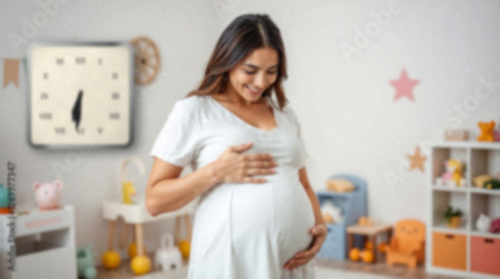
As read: 6.31
